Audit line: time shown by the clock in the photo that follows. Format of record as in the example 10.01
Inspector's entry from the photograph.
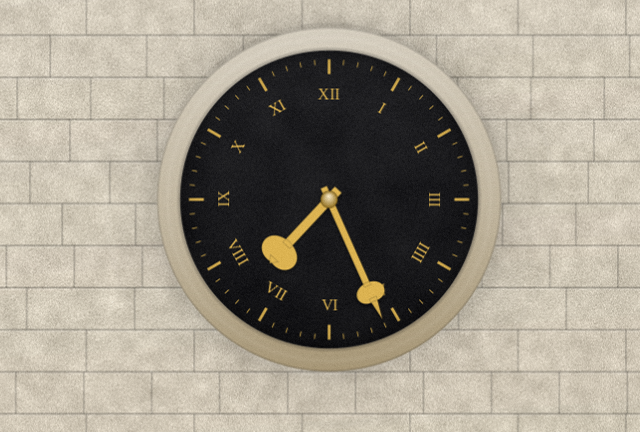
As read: 7.26
